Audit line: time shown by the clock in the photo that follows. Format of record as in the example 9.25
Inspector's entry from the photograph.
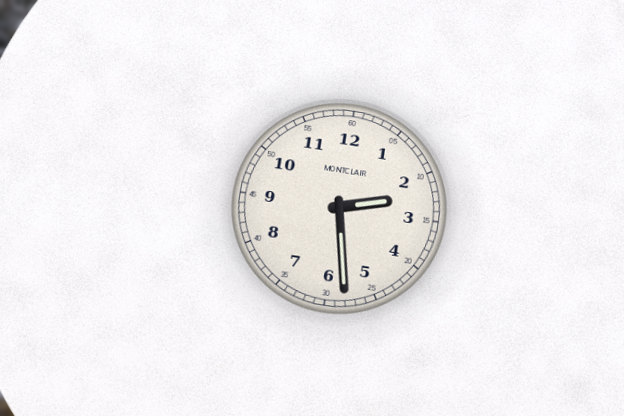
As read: 2.28
